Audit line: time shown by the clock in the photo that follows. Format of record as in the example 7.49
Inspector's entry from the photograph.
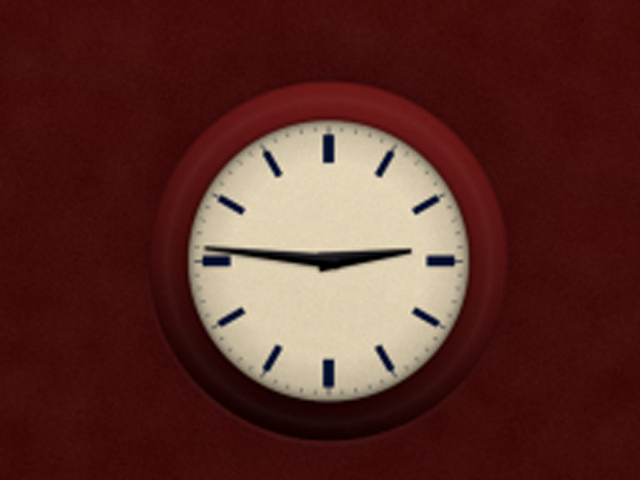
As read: 2.46
